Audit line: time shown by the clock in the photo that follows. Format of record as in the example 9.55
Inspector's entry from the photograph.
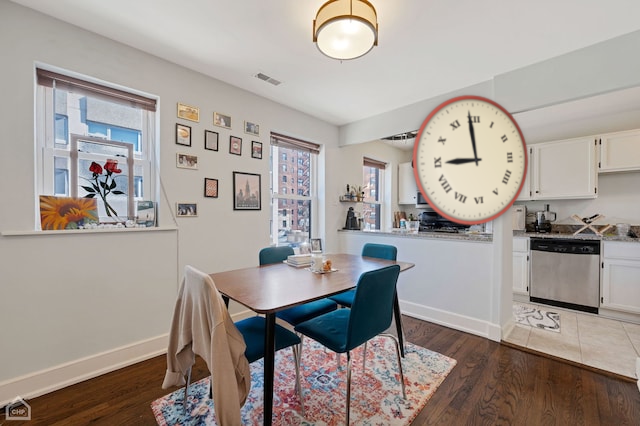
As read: 8.59
